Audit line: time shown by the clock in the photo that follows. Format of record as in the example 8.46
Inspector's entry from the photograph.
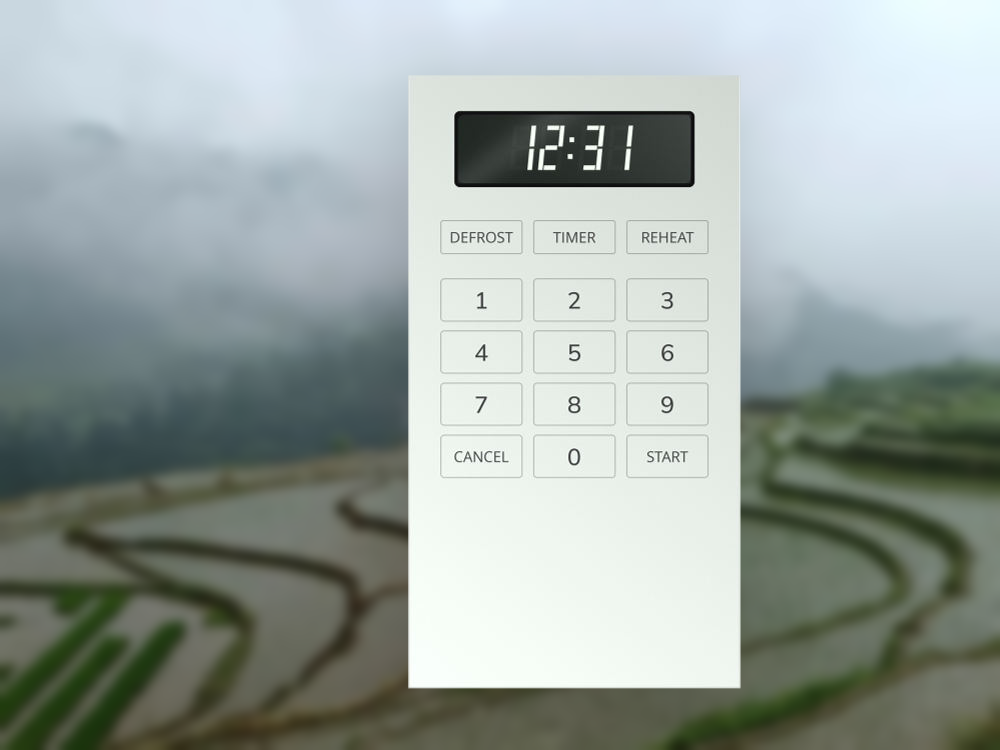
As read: 12.31
